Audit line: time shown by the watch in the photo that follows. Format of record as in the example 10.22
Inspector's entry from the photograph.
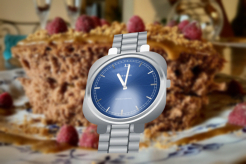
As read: 11.01
